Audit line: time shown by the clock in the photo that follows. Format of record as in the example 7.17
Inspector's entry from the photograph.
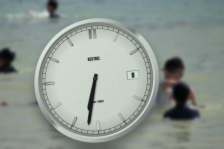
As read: 6.32
